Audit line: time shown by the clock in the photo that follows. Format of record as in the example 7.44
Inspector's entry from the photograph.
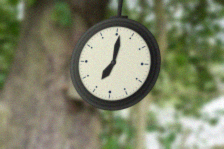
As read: 7.01
